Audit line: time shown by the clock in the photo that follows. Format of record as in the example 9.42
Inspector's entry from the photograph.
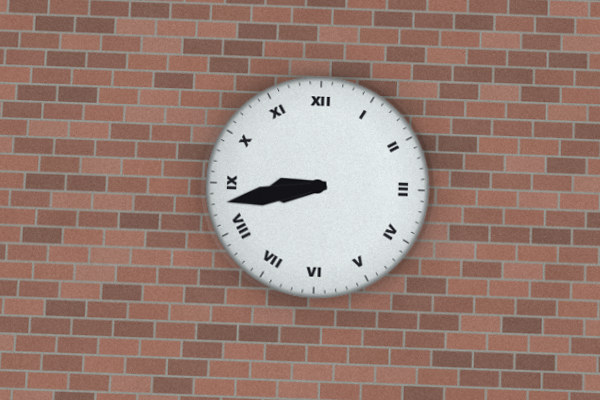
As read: 8.43
